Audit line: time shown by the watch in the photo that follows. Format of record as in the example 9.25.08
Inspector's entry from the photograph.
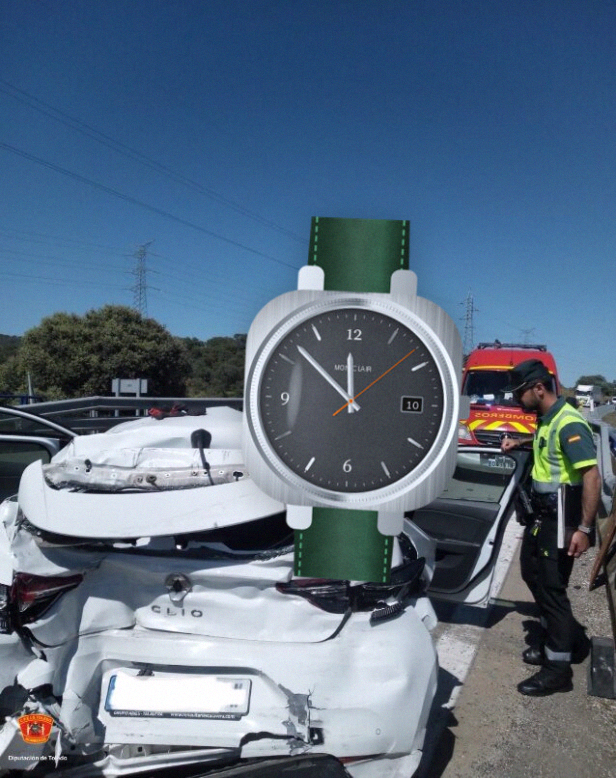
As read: 11.52.08
